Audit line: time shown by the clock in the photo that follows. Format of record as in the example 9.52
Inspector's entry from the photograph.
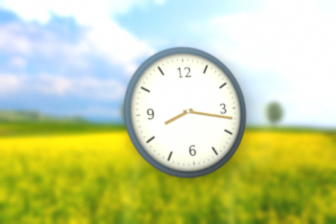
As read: 8.17
